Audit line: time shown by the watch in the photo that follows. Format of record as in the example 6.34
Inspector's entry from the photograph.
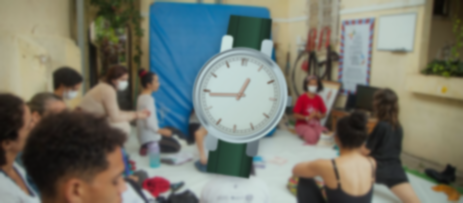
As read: 12.44
